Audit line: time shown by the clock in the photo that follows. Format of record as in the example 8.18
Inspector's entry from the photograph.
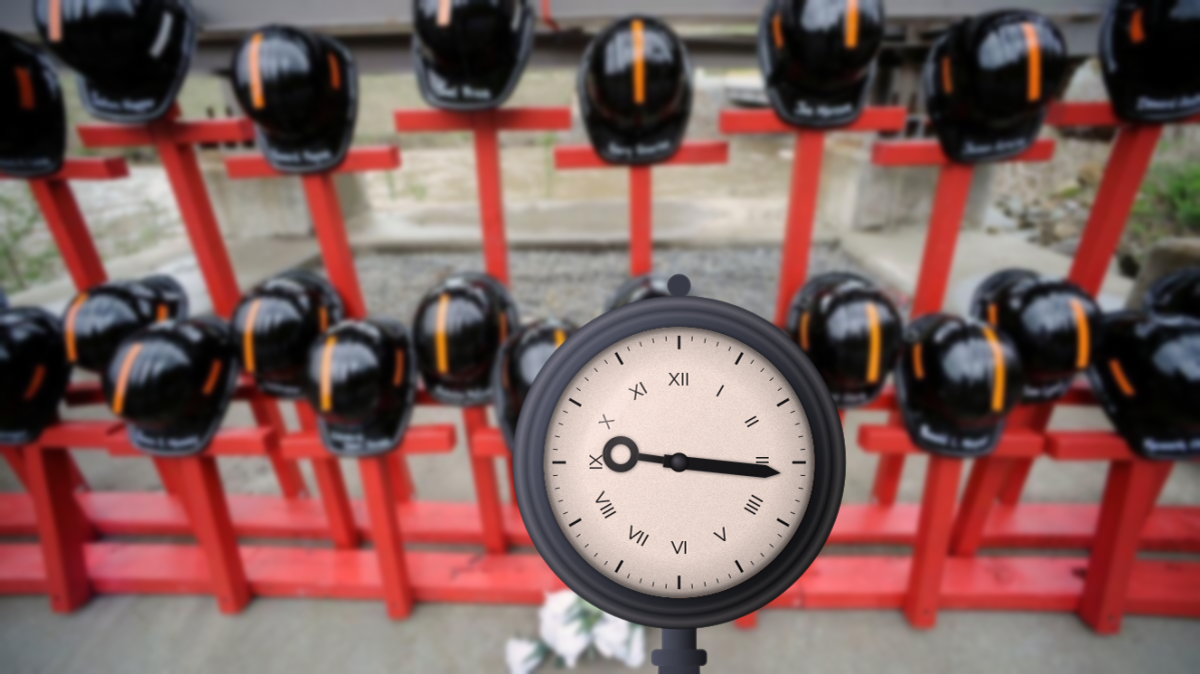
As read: 9.16
